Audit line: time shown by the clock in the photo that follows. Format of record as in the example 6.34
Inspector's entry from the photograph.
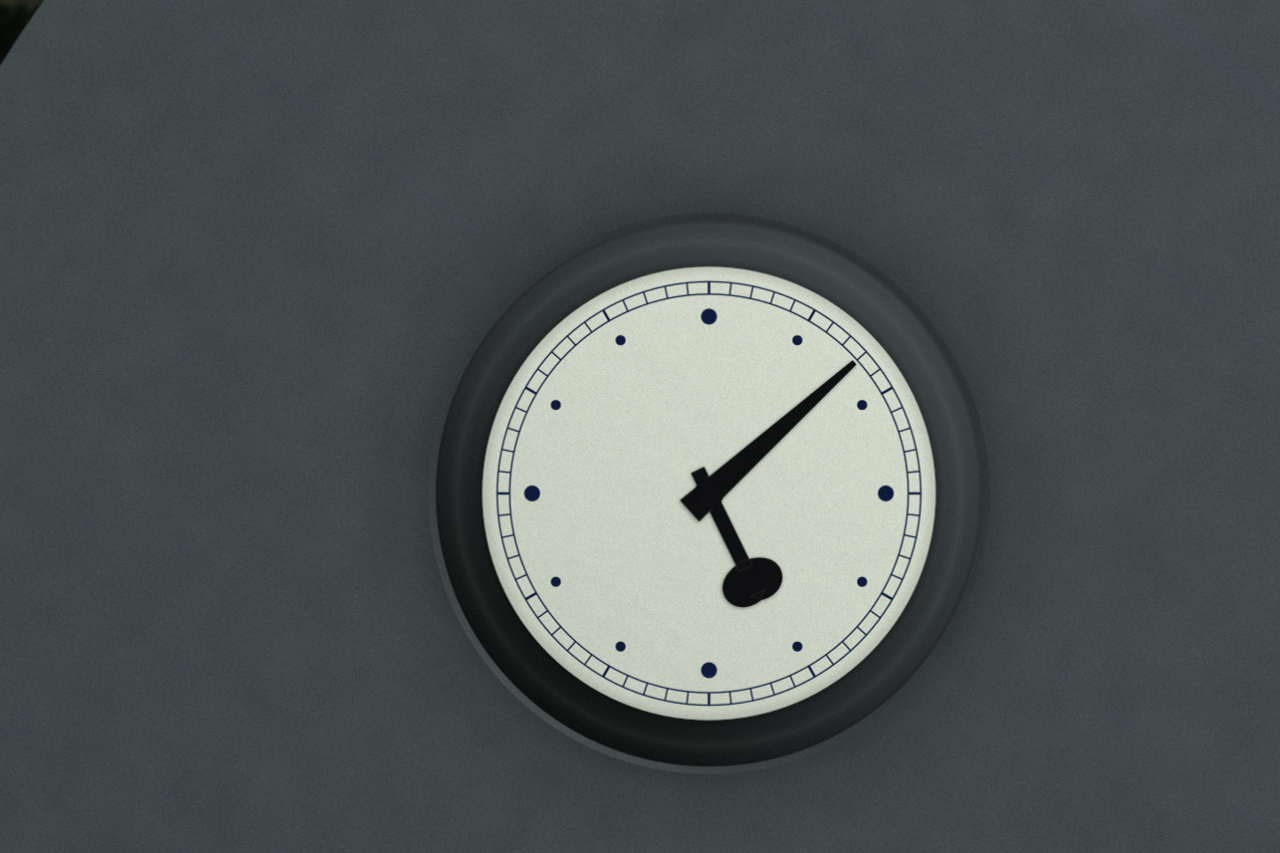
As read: 5.08
